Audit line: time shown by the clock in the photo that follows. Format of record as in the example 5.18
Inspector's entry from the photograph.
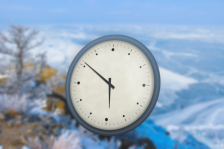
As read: 5.51
